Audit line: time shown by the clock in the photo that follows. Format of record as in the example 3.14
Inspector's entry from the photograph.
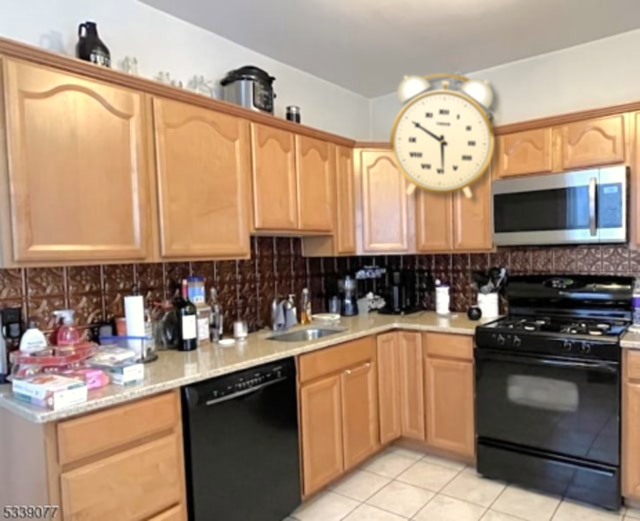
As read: 5.50
